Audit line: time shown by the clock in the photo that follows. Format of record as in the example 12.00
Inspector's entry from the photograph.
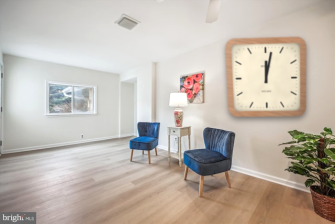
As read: 12.02
